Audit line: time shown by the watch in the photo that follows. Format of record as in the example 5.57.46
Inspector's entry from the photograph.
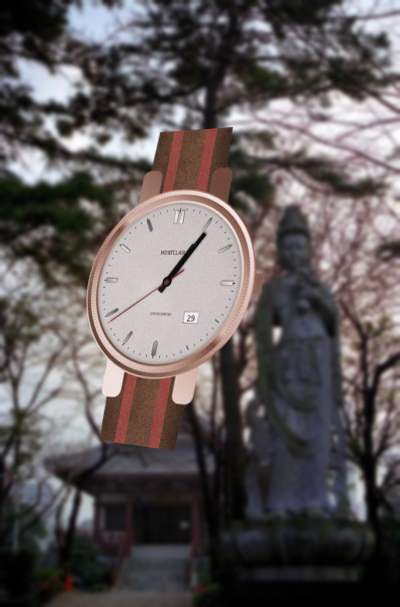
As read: 1.05.39
